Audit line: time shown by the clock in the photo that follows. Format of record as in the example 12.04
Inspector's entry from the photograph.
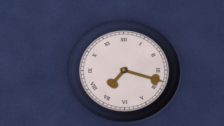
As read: 7.18
